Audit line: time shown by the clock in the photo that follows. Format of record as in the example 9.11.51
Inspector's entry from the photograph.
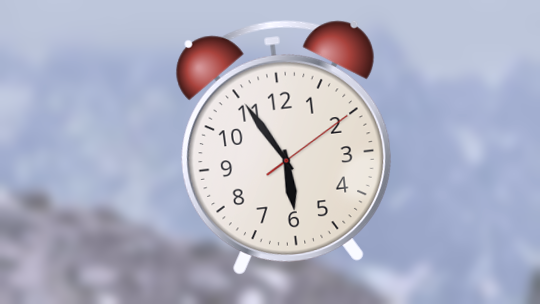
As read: 5.55.10
